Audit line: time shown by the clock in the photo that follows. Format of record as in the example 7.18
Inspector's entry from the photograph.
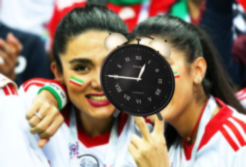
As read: 12.45
